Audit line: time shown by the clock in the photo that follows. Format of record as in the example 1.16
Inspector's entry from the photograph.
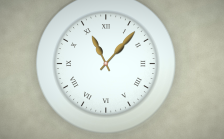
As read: 11.07
